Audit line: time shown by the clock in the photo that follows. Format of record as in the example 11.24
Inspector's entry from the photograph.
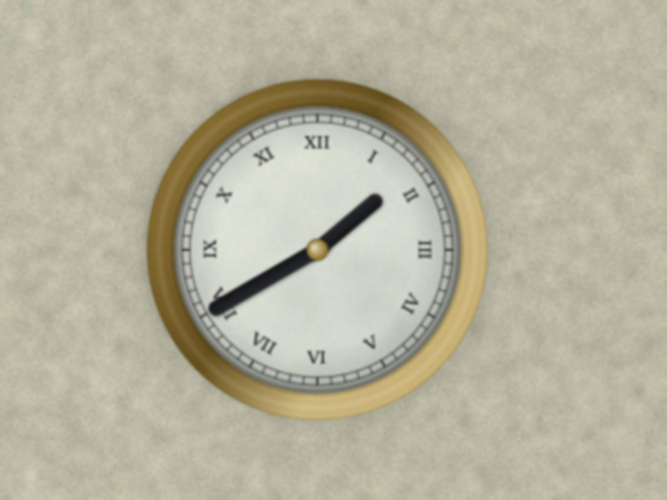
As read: 1.40
